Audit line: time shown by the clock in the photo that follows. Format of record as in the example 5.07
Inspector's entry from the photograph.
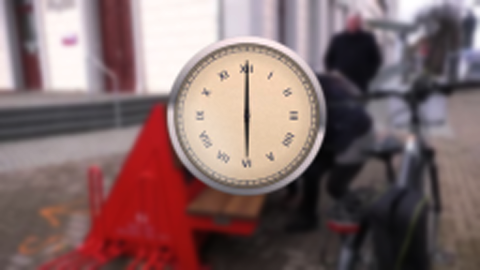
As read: 6.00
